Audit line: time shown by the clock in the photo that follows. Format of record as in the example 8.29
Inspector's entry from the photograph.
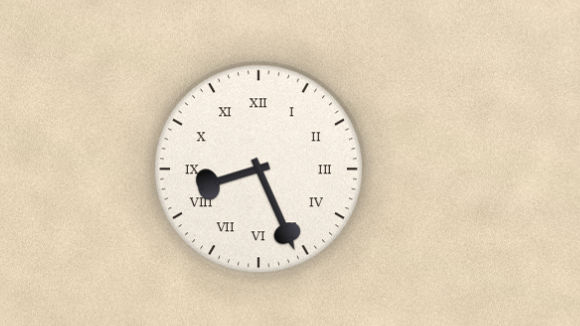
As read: 8.26
